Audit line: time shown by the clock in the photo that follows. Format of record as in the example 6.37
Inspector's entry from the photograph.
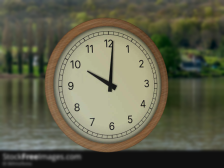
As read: 10.01
